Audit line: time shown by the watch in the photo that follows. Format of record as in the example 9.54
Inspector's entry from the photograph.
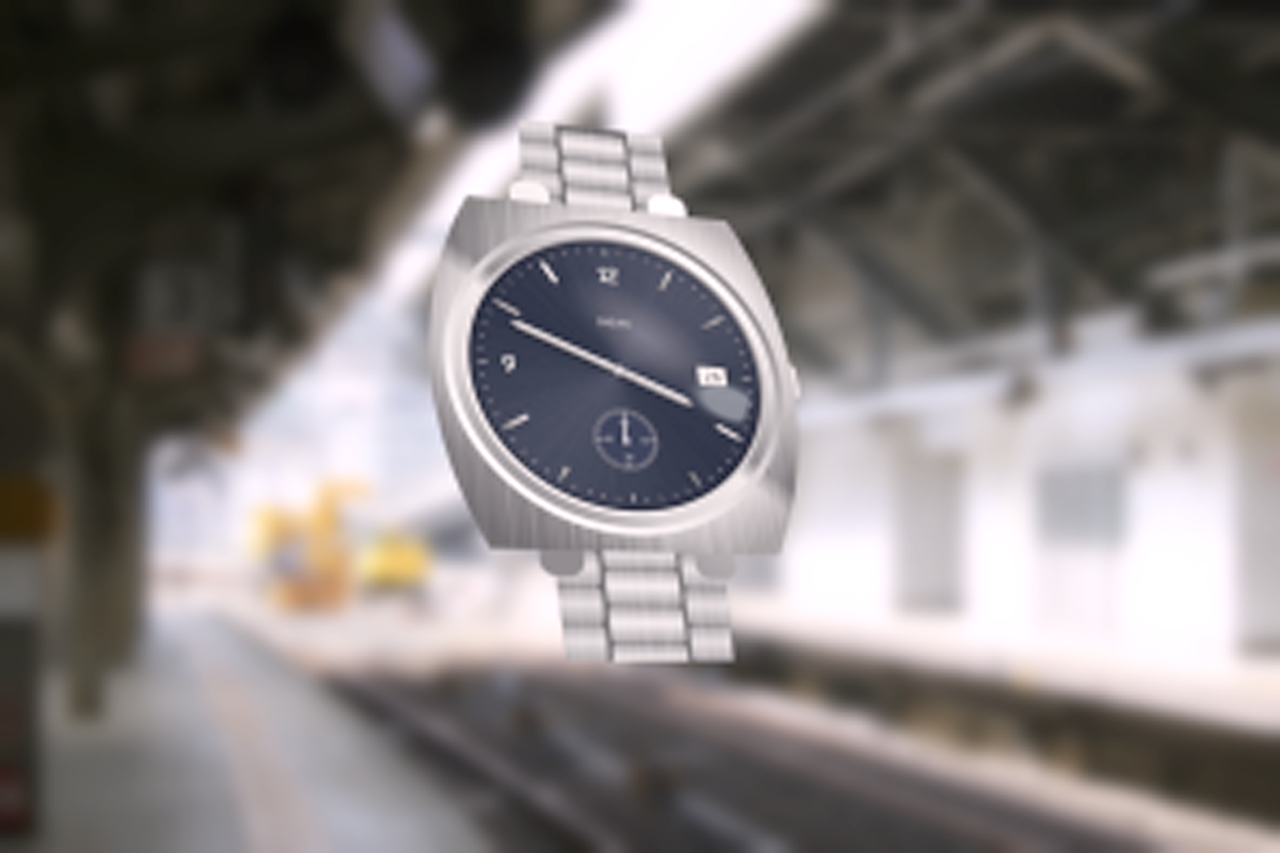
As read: 3.49
